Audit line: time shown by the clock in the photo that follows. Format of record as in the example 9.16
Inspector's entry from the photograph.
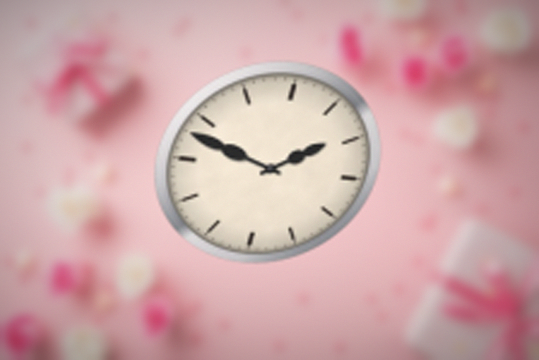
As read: 1.48
